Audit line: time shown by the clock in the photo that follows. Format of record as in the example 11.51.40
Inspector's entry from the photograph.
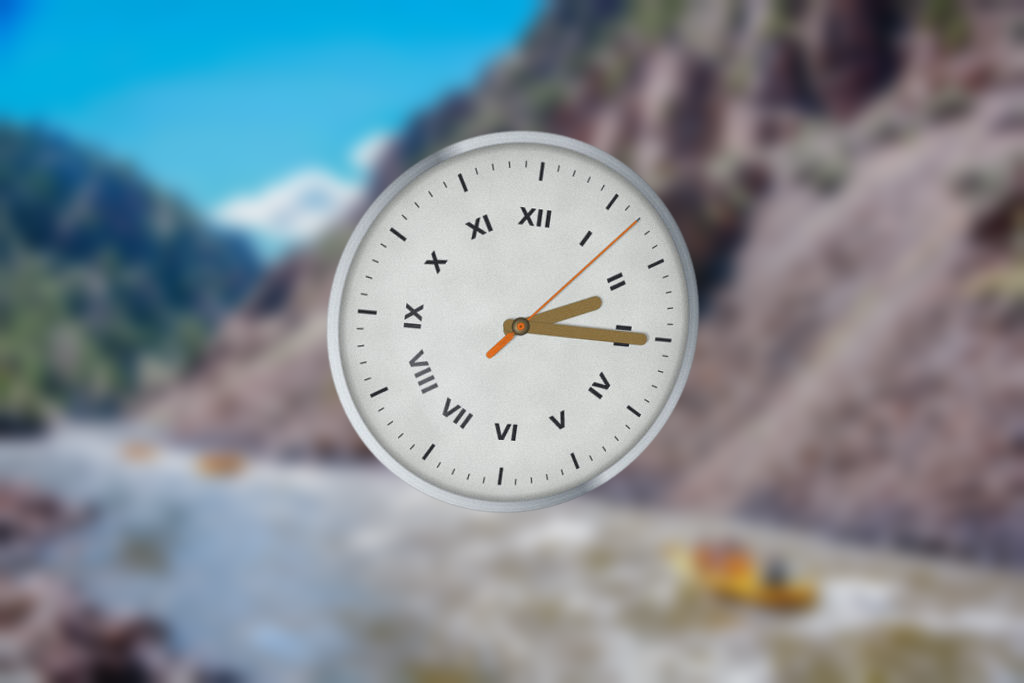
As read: 2.15.07
